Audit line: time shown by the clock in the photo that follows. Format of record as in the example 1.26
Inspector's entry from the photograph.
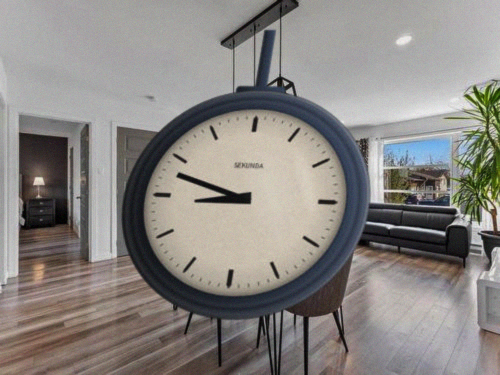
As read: 8.48
